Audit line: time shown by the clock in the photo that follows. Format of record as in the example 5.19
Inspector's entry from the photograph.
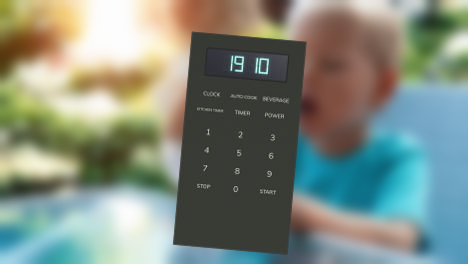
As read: 19.10
